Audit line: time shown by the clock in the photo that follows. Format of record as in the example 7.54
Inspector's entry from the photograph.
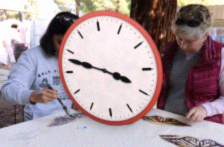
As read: 3.48
